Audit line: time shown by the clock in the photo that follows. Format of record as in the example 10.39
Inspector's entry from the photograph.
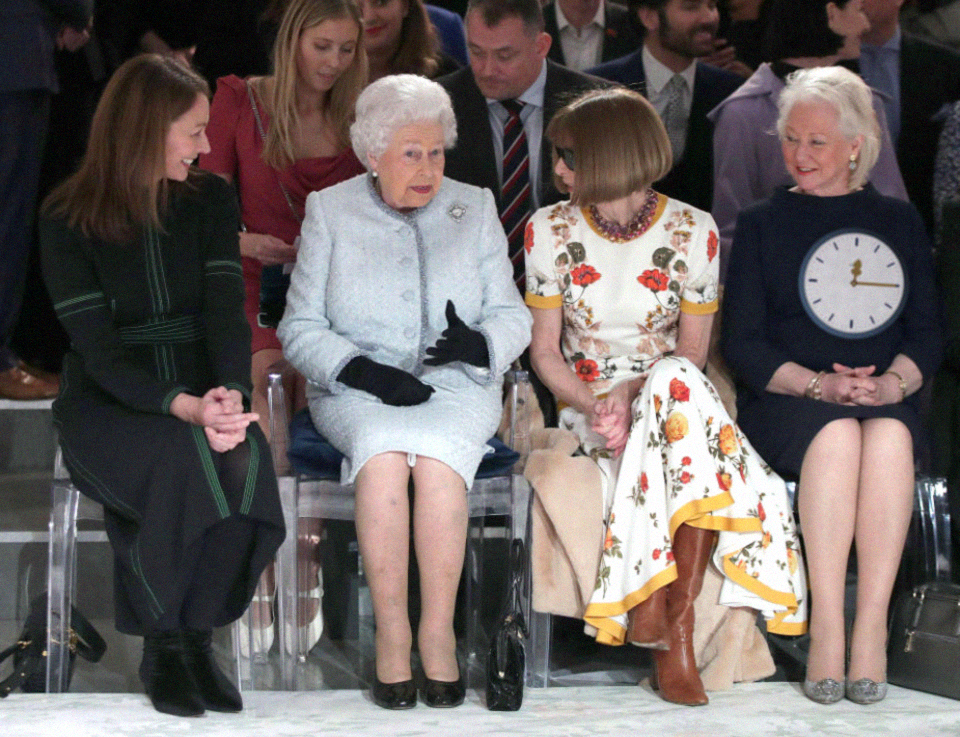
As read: 12.15
